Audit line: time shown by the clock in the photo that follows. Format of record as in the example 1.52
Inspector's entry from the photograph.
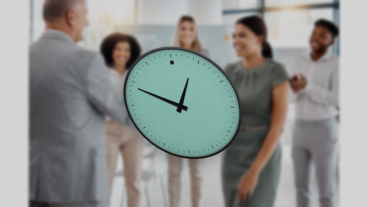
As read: 12.49
